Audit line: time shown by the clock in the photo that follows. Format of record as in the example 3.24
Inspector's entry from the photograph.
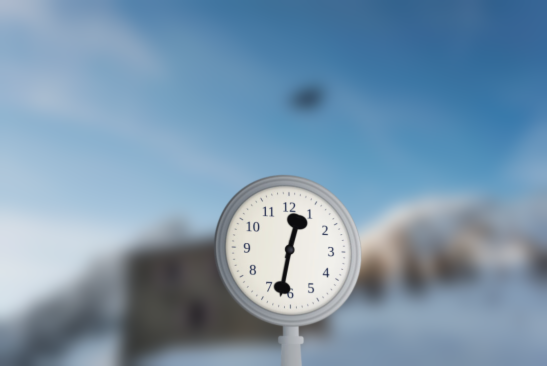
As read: 12.32
